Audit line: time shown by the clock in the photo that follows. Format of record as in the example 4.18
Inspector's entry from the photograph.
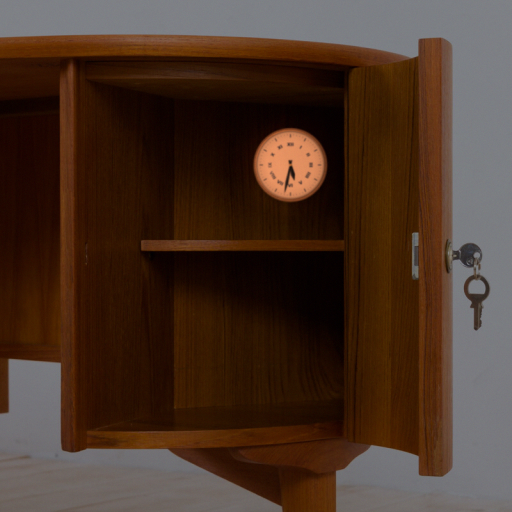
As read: 5.32
